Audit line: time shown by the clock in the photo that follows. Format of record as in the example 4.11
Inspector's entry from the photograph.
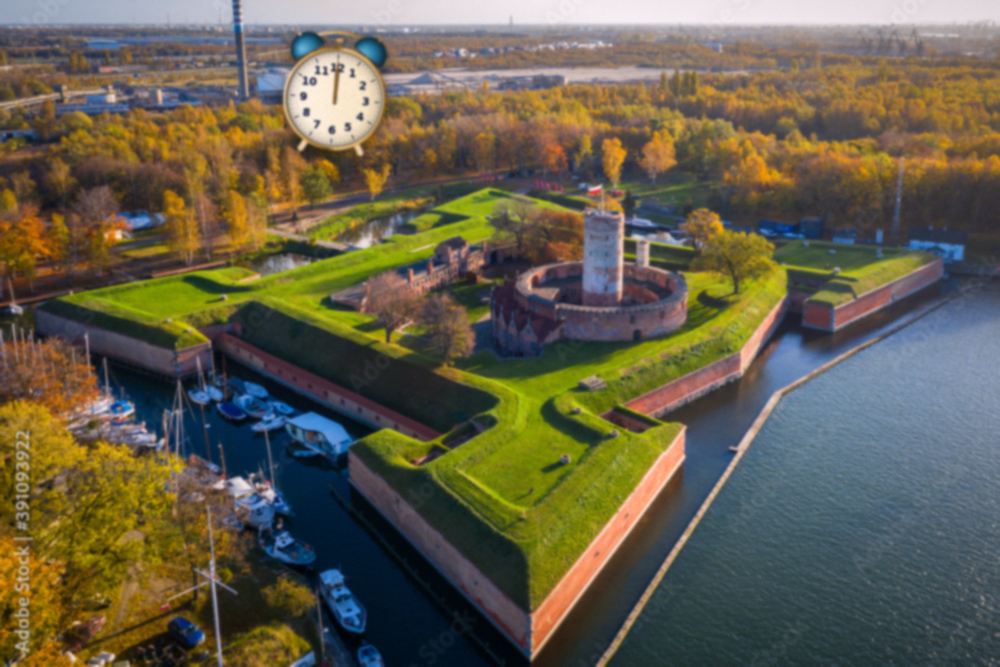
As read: 12.00
